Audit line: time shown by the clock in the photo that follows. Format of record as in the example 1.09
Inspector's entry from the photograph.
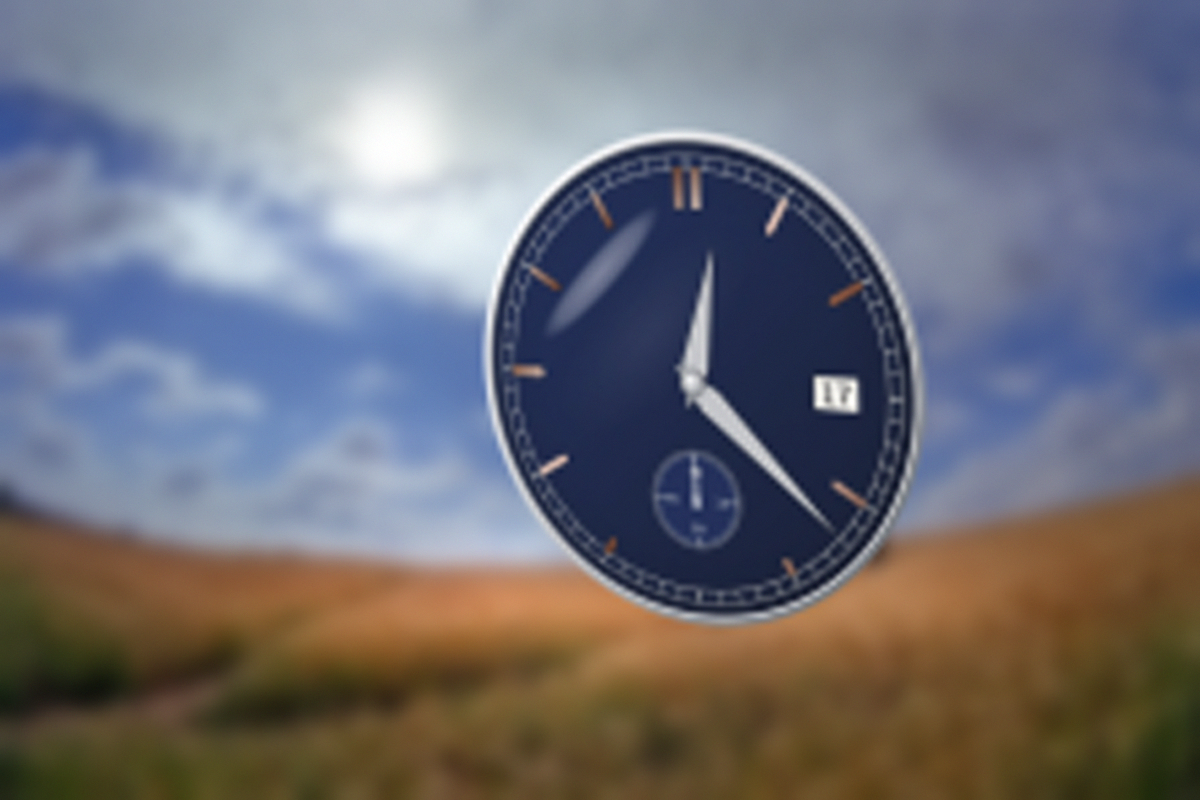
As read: 12.22
